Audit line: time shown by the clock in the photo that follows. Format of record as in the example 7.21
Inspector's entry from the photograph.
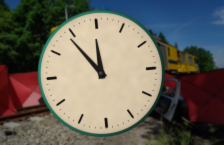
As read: 11.54
